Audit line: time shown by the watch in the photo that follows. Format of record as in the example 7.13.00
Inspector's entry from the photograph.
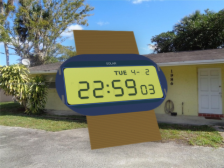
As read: 22.59.03
